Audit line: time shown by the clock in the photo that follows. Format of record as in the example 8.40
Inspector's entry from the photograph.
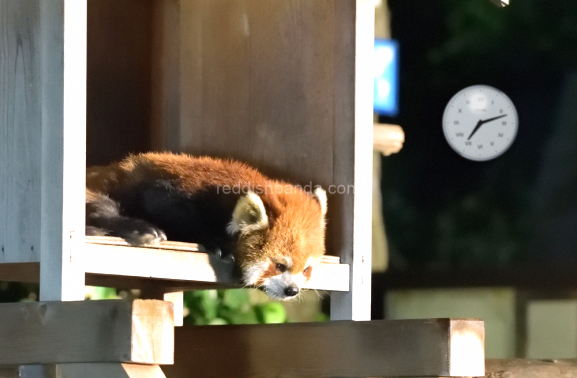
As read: 7.12
